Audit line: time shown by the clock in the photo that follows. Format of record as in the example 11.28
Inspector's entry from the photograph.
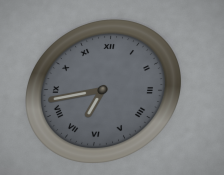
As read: 6.43
